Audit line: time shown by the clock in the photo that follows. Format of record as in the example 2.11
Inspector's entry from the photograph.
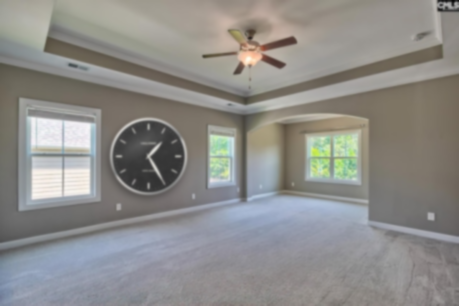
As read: 1.25
